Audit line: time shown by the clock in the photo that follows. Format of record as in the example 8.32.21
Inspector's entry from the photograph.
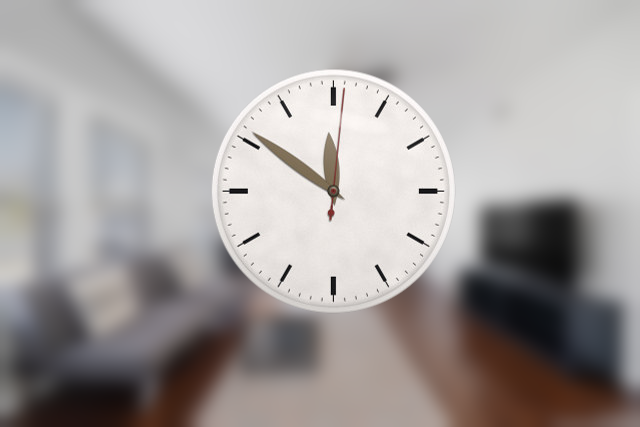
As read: 11.51.01
